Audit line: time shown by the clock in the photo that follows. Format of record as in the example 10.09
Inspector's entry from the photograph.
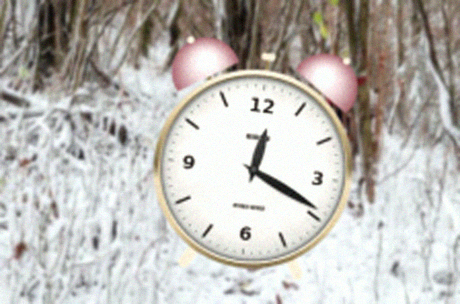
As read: 12.19
